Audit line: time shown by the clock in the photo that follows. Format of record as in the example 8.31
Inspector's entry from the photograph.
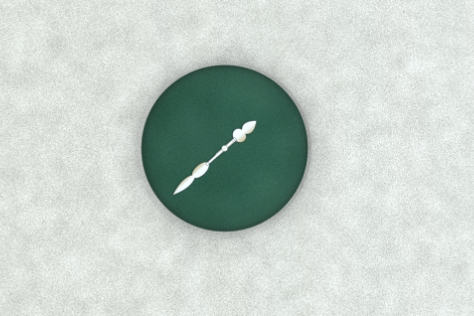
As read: 1.38
